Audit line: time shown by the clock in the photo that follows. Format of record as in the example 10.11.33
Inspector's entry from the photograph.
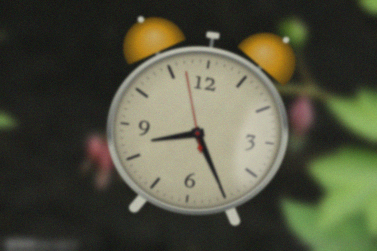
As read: 8.24.57
